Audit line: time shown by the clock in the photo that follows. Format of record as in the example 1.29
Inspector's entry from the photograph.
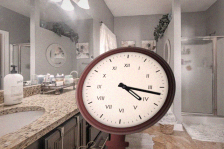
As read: 4.17
